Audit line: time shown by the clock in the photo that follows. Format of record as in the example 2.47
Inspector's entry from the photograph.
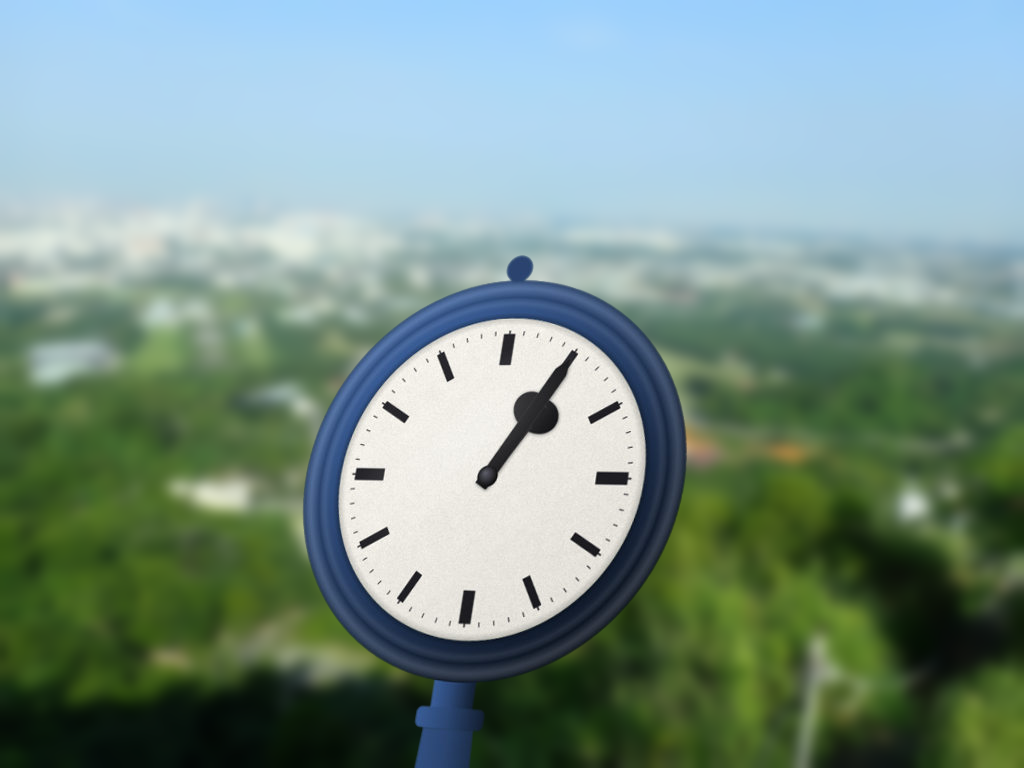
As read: 1.05
